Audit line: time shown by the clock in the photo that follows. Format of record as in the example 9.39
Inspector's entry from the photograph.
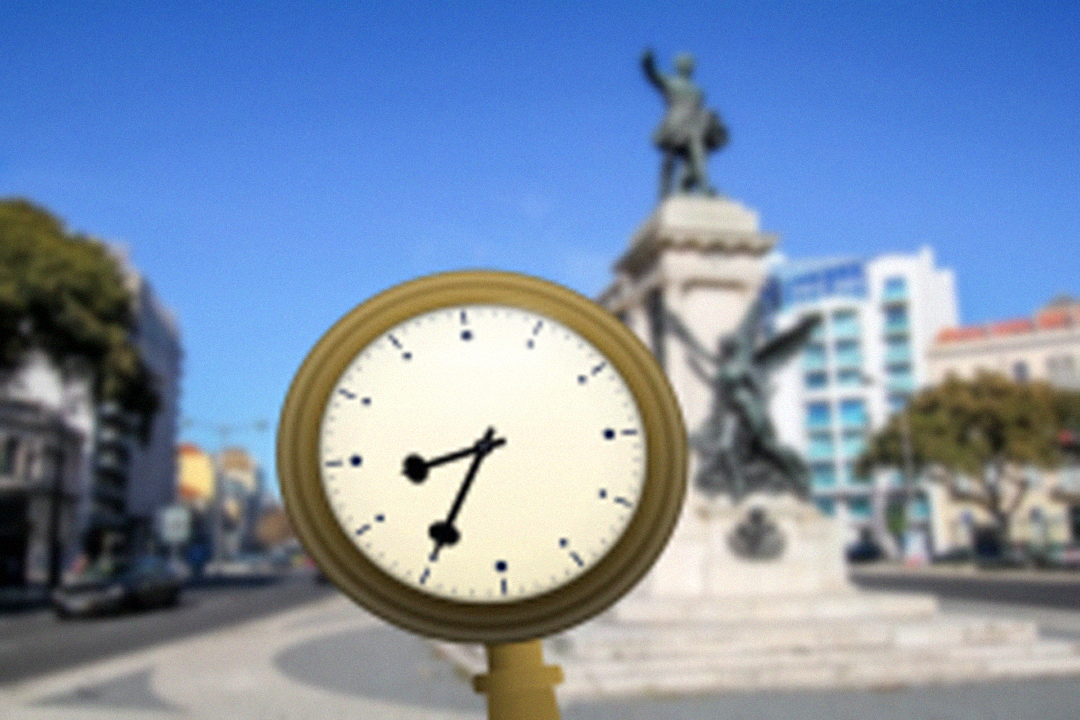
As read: 8.35
